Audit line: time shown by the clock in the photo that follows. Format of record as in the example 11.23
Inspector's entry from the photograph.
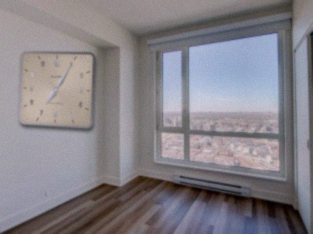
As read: 7.05
